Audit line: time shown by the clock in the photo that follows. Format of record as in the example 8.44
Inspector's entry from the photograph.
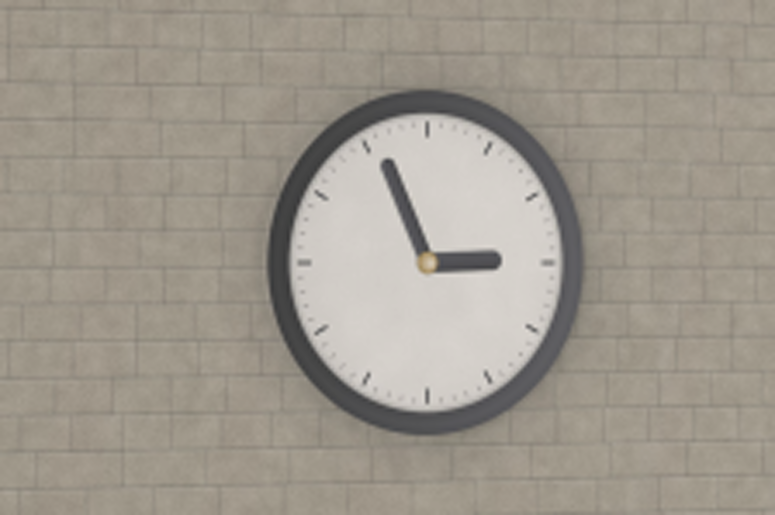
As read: 2.56
